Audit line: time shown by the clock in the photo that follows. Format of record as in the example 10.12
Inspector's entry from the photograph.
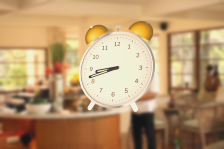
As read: 8.42
